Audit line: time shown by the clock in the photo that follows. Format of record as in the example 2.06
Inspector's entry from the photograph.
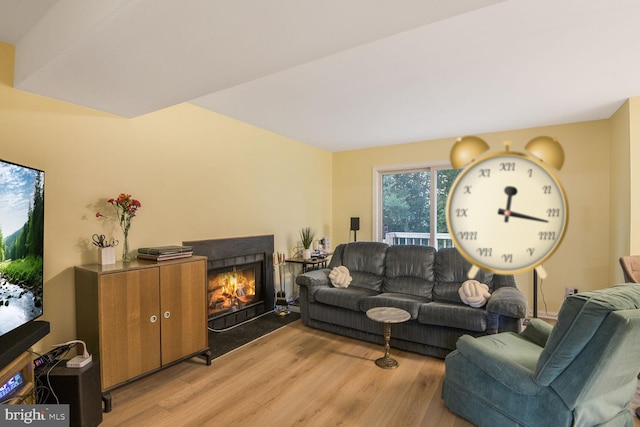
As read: 12.17
